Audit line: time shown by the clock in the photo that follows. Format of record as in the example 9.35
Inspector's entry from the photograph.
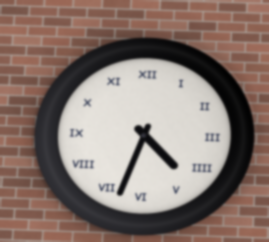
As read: 4.33
